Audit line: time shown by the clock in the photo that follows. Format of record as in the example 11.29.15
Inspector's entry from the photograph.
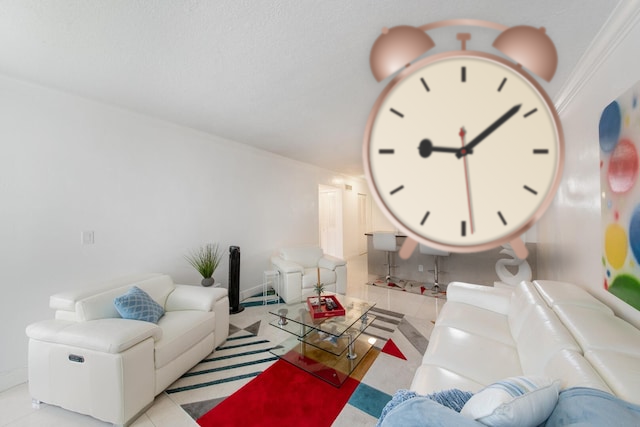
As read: 9.08.29
